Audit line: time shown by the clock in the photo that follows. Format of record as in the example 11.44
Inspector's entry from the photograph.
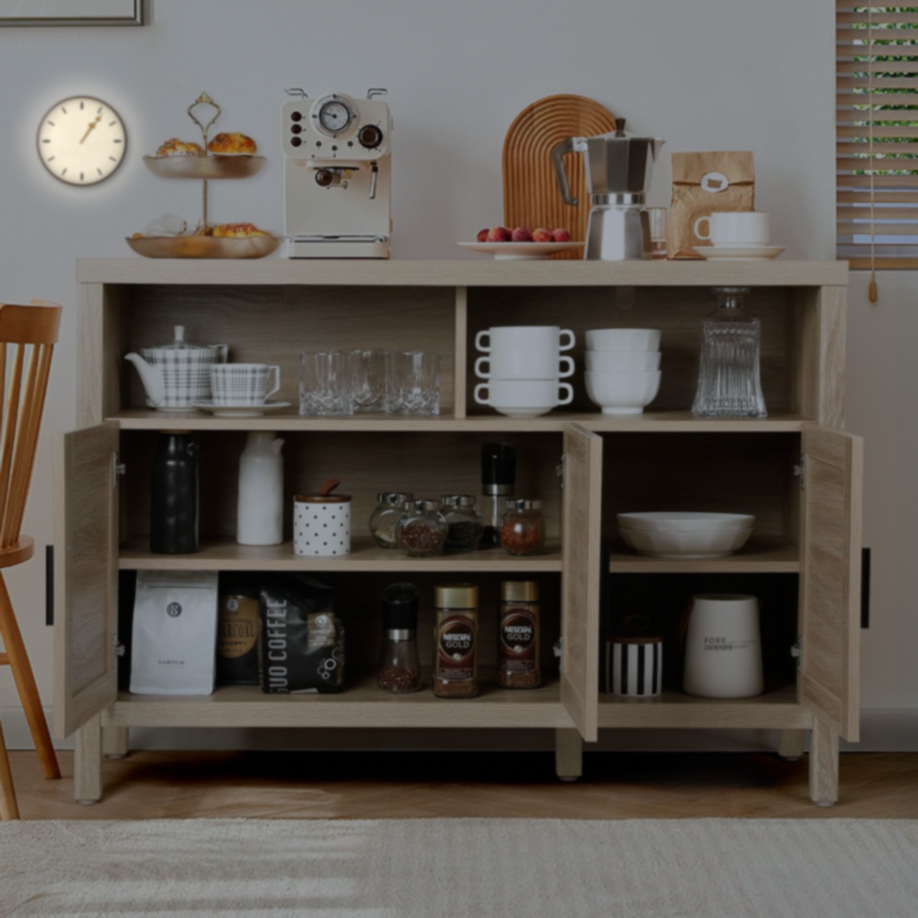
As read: 1.06
